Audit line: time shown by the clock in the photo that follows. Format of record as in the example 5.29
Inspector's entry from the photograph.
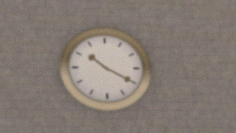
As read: 10.20
